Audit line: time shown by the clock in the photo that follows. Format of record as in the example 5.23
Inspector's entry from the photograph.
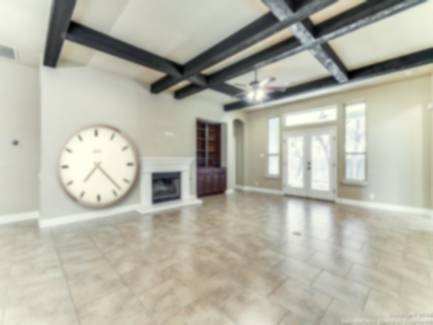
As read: 7.23
